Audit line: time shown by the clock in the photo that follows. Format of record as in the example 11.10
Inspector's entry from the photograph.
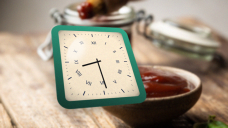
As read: 8.29
